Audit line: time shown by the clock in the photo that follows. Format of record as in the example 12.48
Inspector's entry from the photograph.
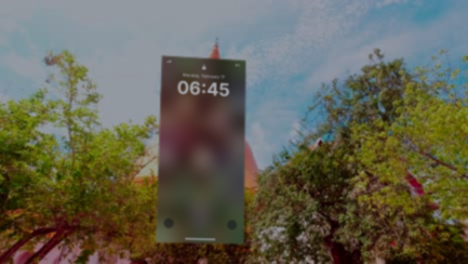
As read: 6.45
